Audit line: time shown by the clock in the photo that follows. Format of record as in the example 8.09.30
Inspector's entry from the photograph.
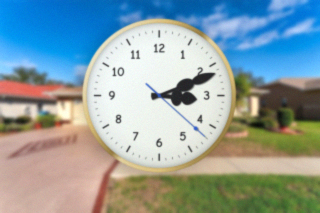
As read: 3.11.22
